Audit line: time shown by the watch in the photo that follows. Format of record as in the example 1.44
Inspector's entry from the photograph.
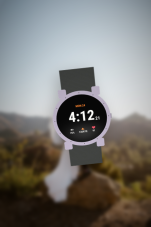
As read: 4.12
